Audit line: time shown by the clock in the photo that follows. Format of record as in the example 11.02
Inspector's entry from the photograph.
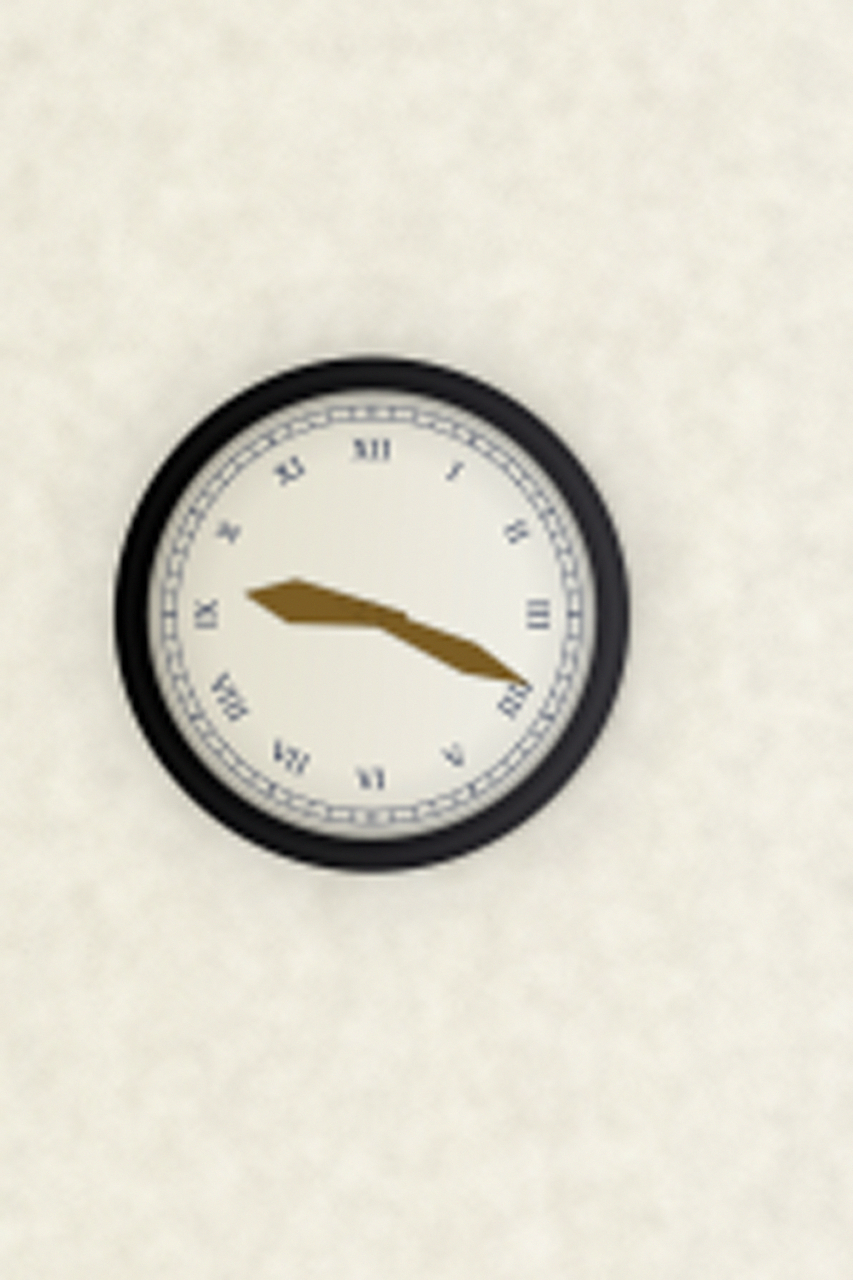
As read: 9.19
